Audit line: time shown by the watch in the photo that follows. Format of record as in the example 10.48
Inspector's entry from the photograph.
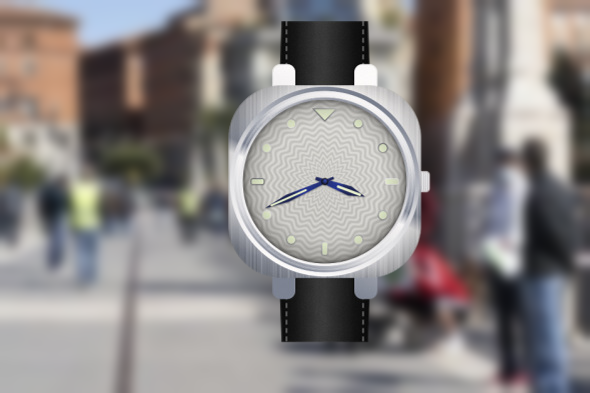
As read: 3.41
